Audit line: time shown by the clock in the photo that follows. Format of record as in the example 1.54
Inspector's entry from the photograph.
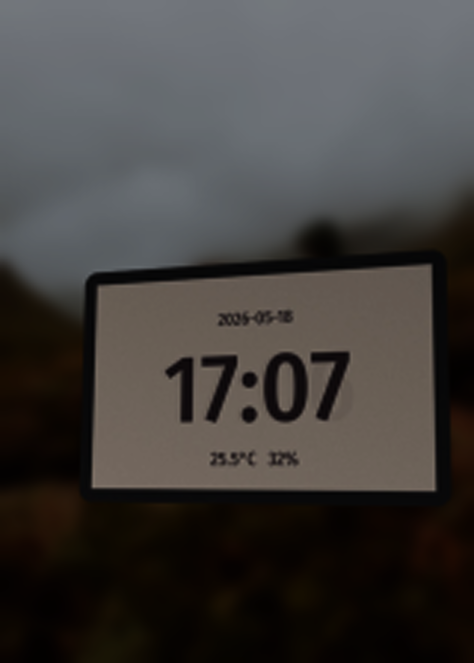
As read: 17.07
